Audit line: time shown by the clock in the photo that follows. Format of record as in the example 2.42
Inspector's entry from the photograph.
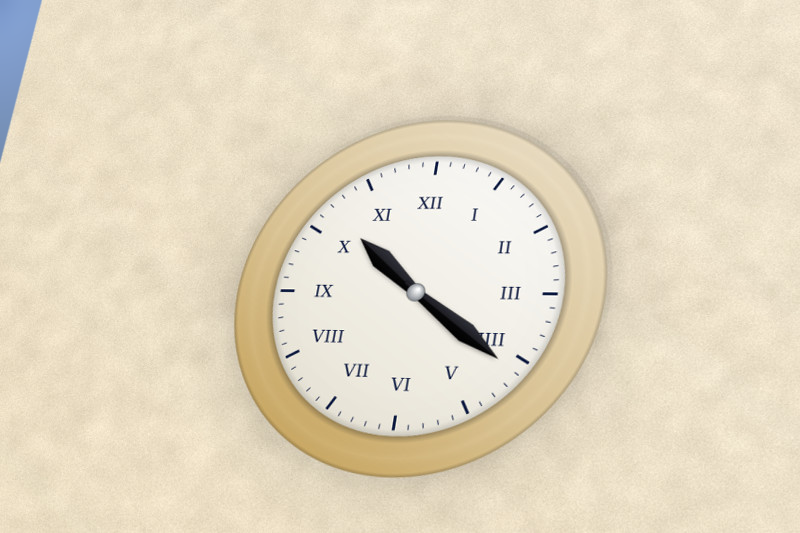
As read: 10.21
